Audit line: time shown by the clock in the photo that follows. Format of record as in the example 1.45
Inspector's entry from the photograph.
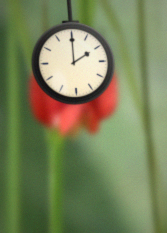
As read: 2.00
